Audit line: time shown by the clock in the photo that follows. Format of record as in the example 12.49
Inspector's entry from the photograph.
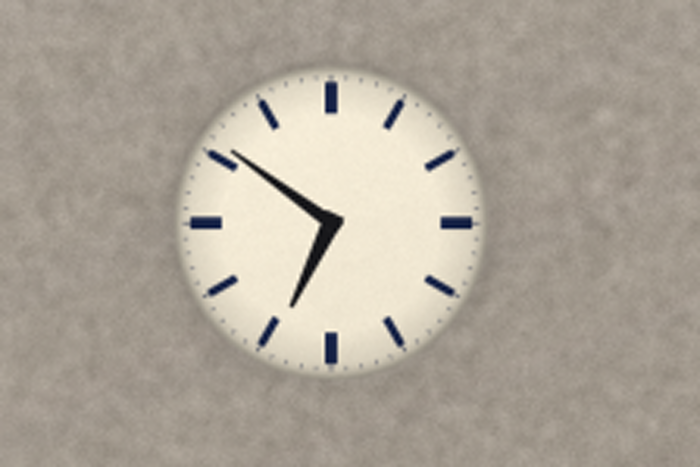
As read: 6.51
